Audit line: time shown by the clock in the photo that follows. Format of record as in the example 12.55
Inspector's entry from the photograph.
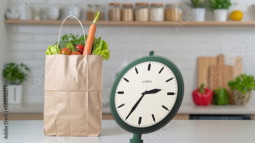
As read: 2.35
